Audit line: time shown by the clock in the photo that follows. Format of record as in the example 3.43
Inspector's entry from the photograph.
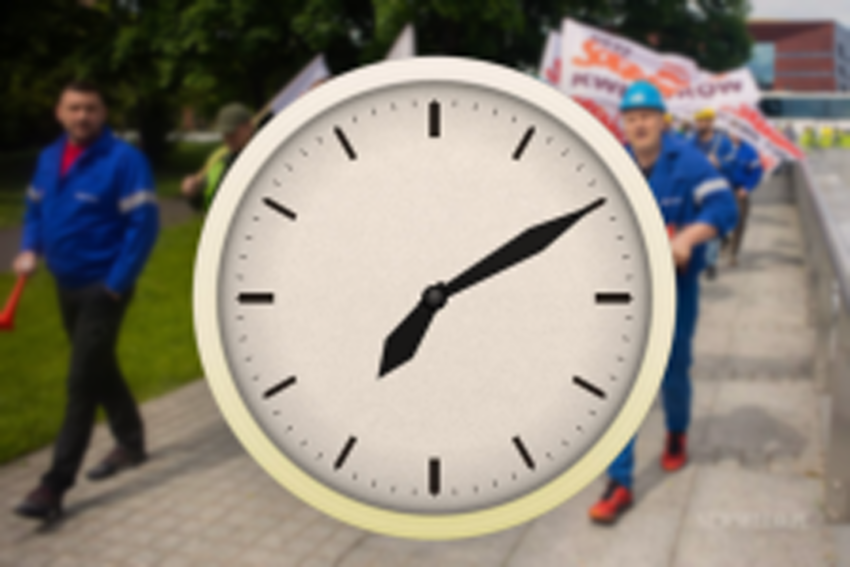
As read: 7.10
